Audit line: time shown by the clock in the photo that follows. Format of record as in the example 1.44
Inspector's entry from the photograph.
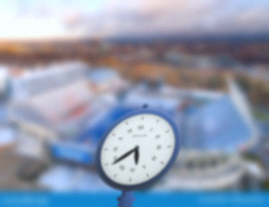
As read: 5.39
